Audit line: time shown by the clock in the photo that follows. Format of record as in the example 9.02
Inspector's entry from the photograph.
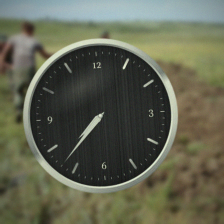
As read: 7.37
